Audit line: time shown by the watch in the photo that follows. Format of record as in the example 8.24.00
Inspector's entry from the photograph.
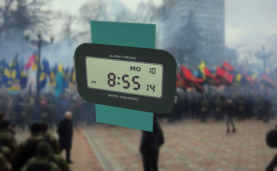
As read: 8.55.14
